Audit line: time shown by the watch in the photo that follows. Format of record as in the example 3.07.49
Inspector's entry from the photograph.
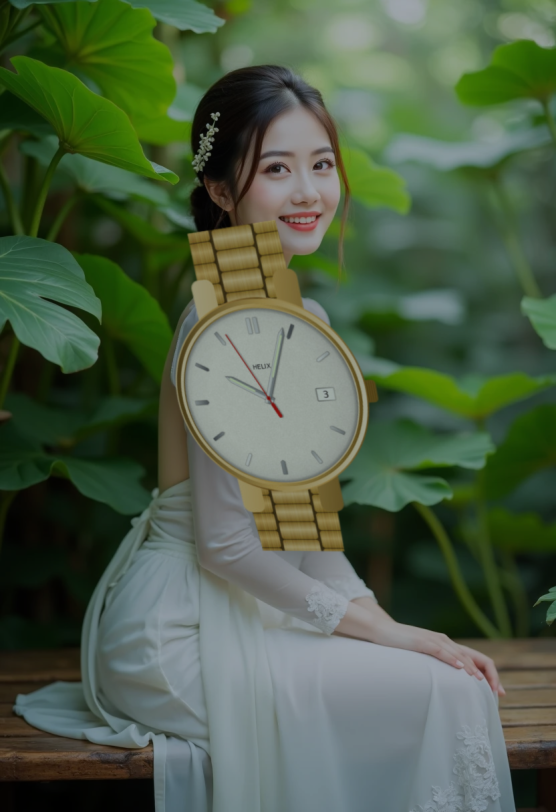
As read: 10.03.56
